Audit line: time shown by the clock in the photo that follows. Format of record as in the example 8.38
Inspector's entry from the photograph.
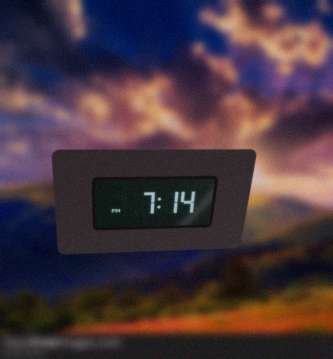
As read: 7.14
